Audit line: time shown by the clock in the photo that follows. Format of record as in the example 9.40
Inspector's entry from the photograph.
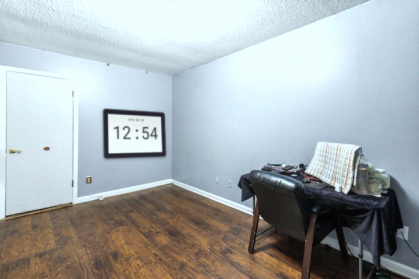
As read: 12.54
